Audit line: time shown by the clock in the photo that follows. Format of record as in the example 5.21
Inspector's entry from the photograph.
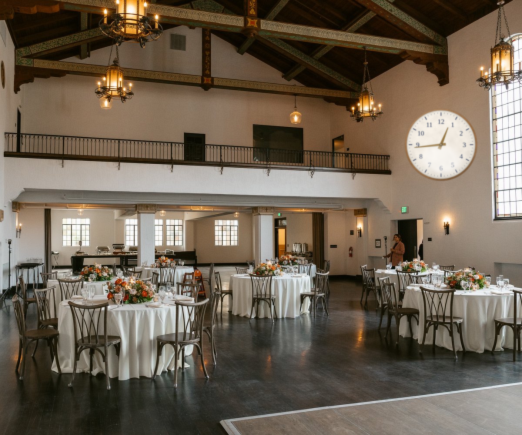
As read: 12.44
